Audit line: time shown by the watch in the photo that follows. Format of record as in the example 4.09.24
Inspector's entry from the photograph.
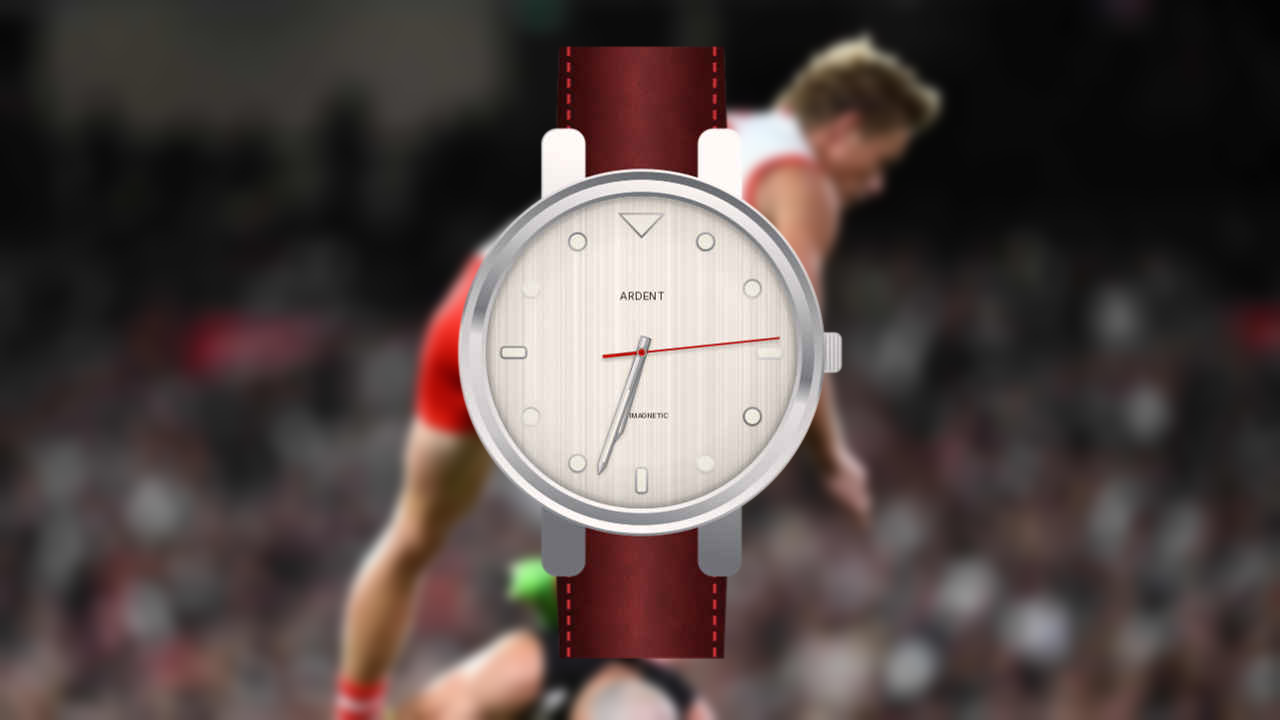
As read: 6.33.14
